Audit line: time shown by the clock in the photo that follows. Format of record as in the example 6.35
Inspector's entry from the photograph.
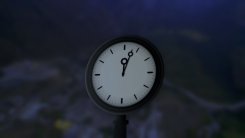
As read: 12.03
